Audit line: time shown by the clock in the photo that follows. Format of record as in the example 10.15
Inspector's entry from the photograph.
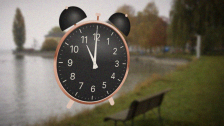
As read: 11.00
